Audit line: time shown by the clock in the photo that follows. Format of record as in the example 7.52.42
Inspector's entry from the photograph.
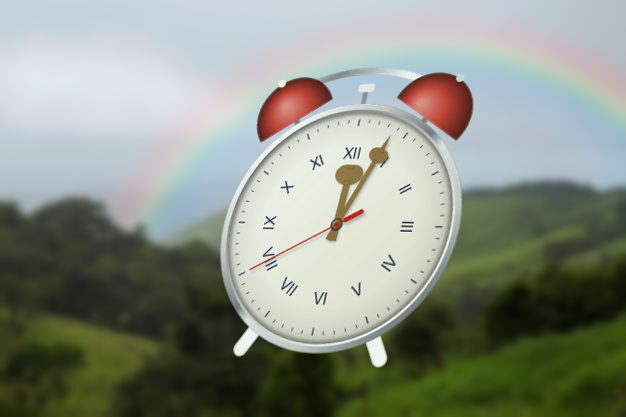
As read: 12.03.40
